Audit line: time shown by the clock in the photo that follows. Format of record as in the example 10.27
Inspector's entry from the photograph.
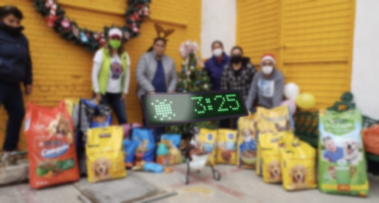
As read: 3.25
